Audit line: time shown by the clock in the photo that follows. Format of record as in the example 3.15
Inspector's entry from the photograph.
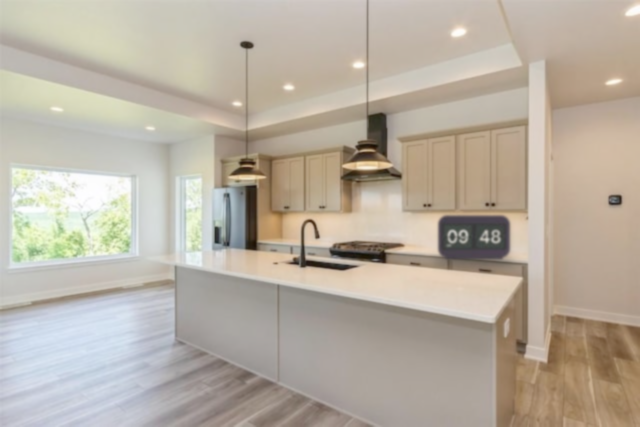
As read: 9.48
